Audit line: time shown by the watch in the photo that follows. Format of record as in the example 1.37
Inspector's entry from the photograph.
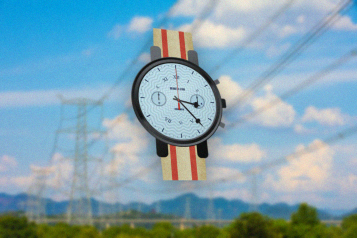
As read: 3.23
